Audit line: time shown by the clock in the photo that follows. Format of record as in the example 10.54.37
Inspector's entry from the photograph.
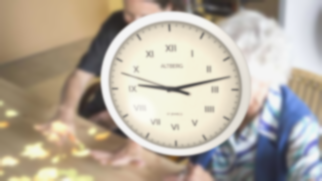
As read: 9.12.48
